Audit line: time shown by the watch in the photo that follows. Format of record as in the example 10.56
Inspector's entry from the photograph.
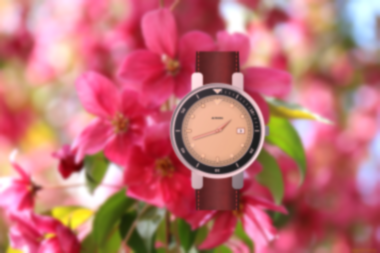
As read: 1.42
